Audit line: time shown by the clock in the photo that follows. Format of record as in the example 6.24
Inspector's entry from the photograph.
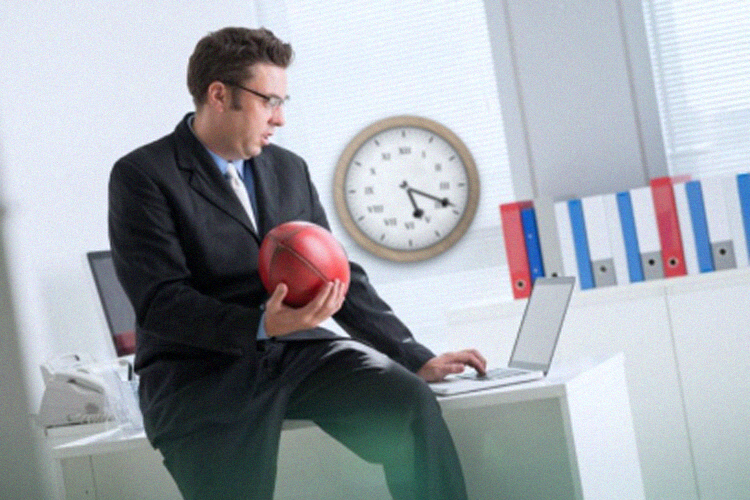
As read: 5.19
